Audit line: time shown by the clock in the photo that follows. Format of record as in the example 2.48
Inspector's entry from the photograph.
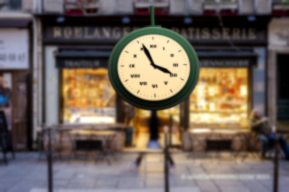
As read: 3.56
